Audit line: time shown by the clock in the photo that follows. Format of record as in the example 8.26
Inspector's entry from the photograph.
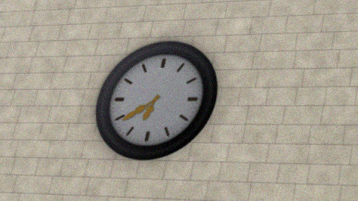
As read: 6.39
